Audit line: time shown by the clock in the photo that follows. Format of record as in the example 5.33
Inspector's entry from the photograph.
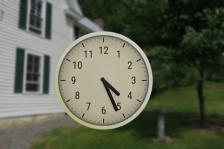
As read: 4.26
